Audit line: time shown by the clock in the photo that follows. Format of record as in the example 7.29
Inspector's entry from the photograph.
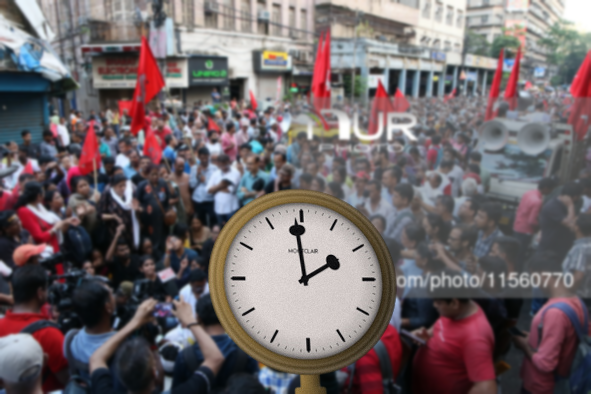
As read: 1.59
